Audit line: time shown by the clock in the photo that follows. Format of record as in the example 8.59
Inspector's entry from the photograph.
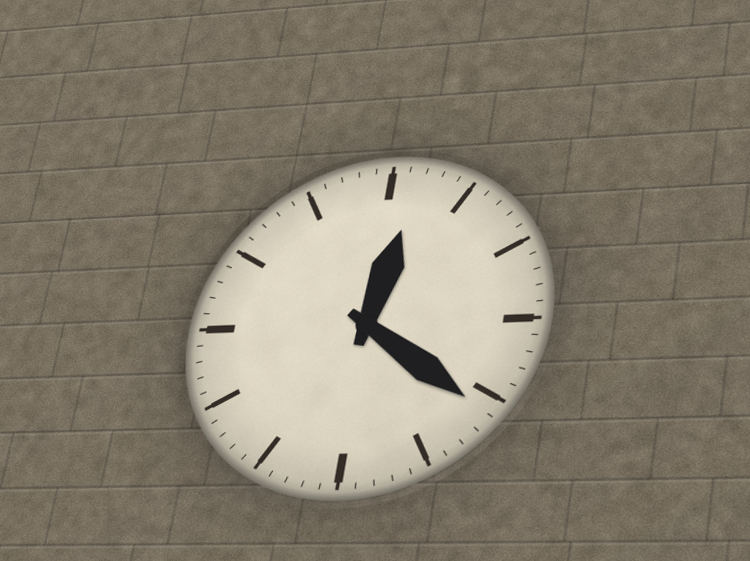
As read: 12.21
